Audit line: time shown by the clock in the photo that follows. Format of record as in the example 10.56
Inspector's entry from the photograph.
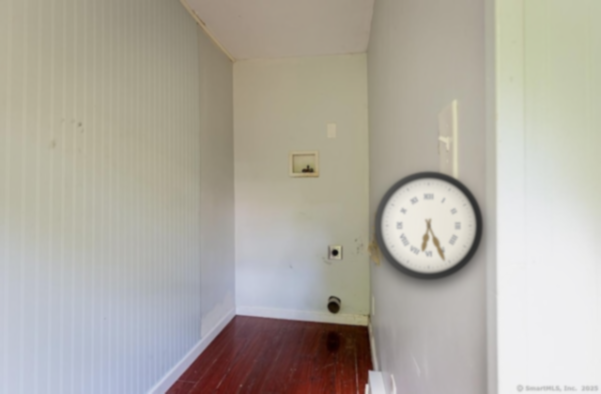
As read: 6.26
